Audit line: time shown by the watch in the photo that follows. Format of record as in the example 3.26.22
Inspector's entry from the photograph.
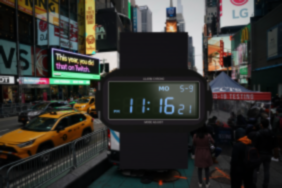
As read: 11.16.21
